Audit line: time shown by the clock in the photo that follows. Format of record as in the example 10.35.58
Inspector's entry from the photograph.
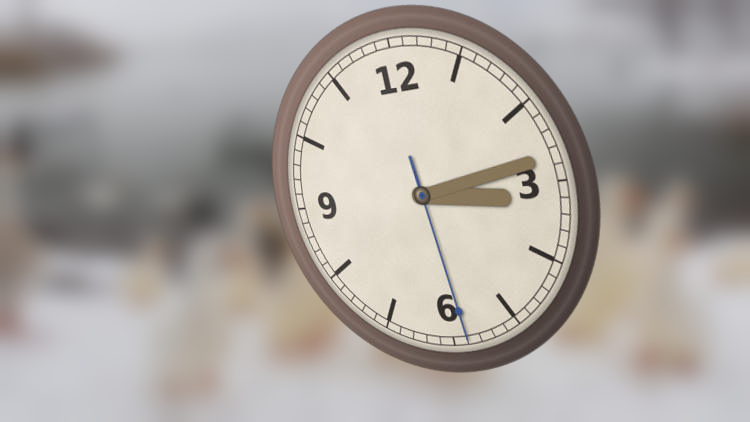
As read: 3.13.29
